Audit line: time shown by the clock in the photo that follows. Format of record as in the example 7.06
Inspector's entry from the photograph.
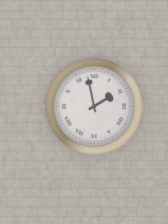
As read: 1.58
